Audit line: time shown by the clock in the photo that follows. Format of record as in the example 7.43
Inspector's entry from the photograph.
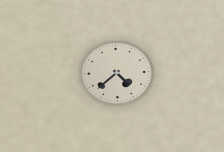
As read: 4.38
